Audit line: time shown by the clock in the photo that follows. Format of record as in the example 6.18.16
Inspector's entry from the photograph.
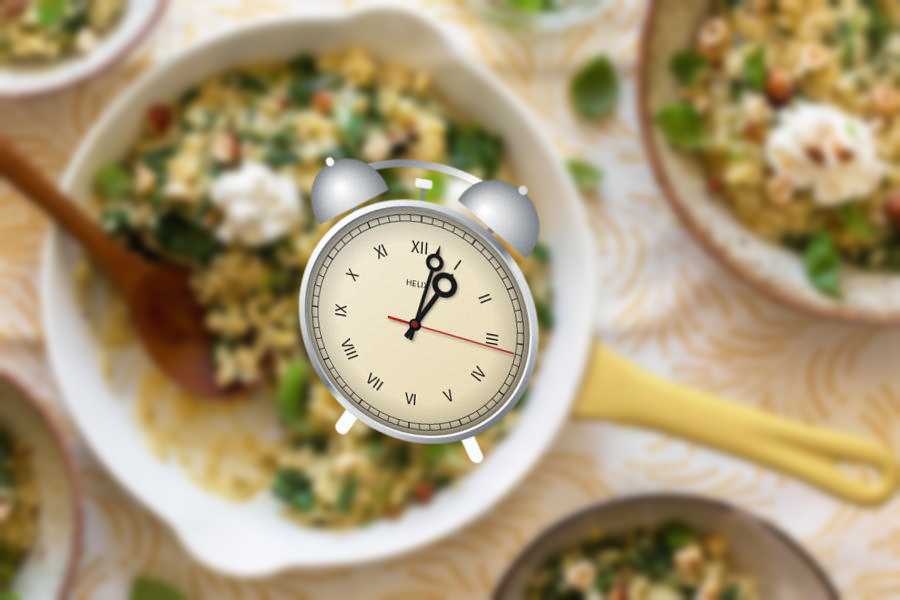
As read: 1.02.16
